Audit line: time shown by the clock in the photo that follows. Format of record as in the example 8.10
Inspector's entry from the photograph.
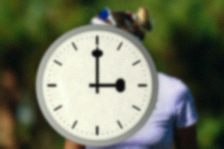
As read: 3.00
